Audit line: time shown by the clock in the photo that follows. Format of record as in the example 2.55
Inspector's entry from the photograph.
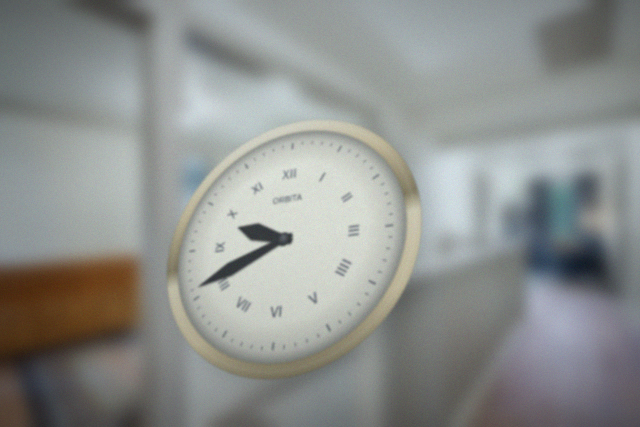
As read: 9.41
